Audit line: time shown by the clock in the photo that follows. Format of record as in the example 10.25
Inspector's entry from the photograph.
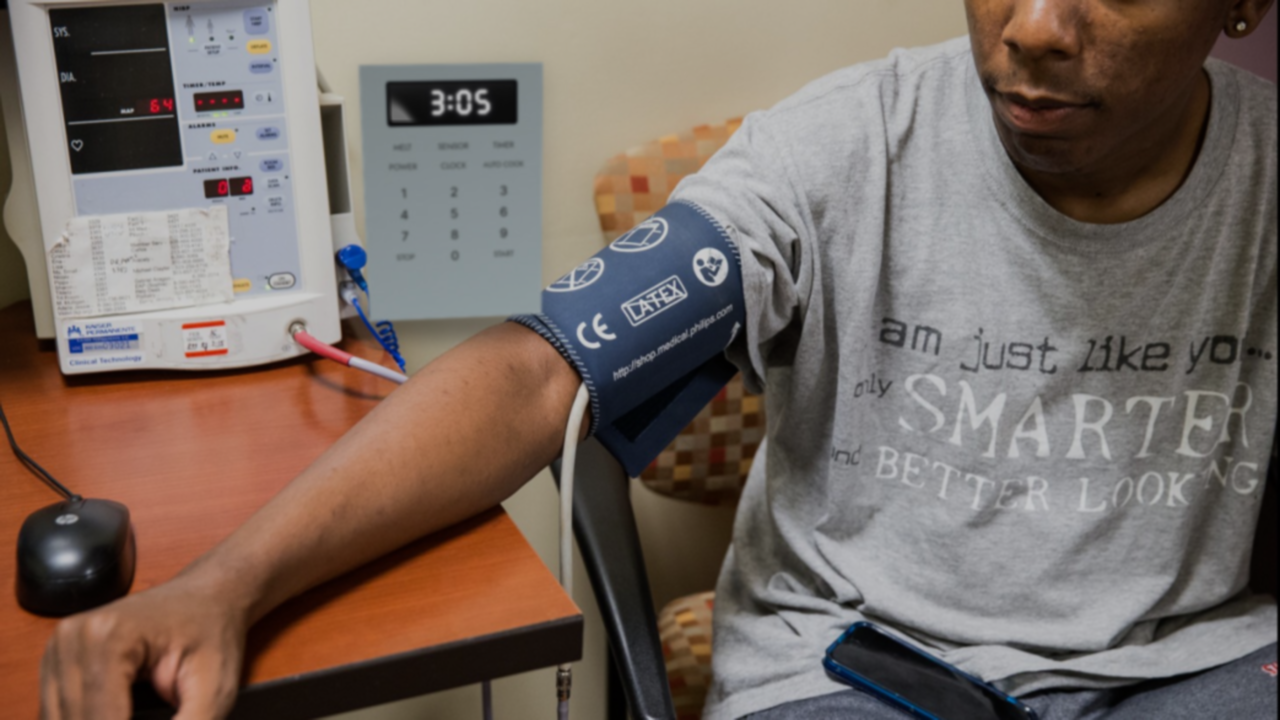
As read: 3.05
